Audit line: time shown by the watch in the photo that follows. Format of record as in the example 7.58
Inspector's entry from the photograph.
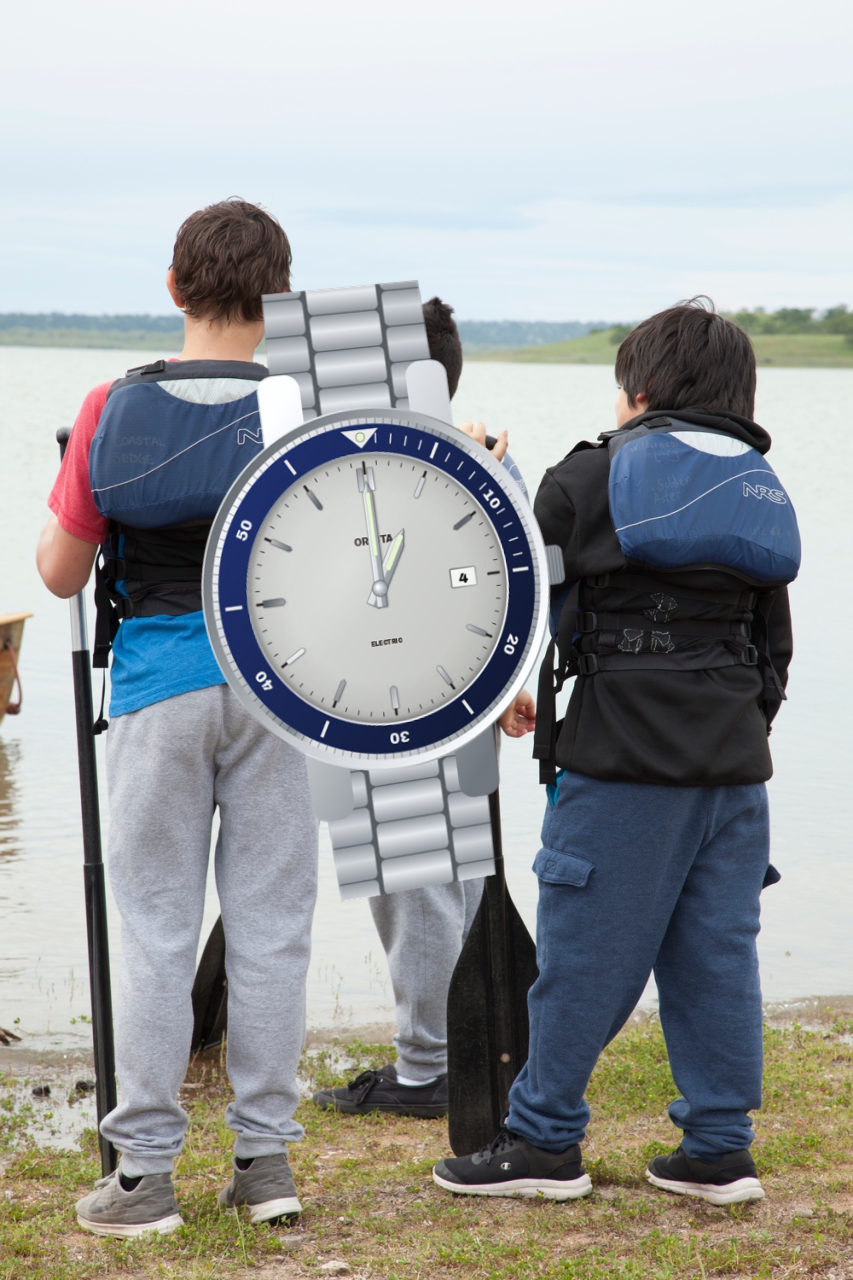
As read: 1.00
